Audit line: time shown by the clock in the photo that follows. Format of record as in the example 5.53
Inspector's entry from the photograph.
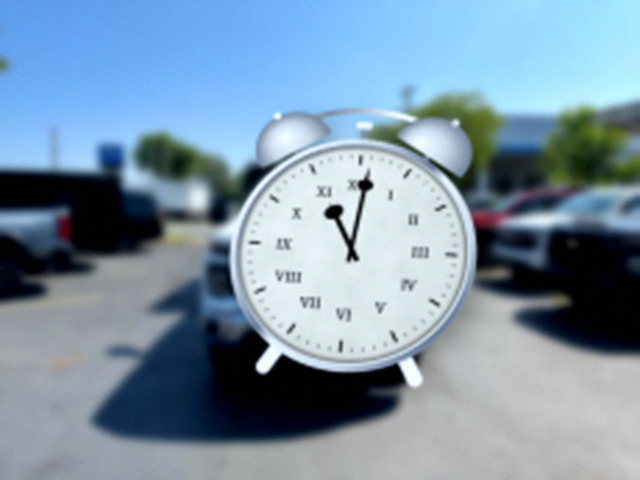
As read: 11.01
